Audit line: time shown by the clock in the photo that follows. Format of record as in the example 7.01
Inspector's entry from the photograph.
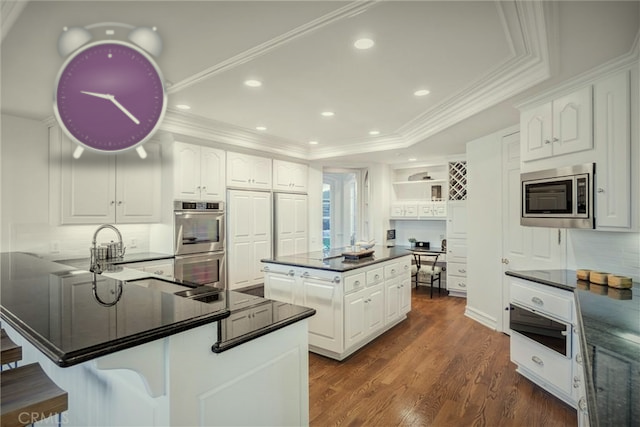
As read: 9.22
